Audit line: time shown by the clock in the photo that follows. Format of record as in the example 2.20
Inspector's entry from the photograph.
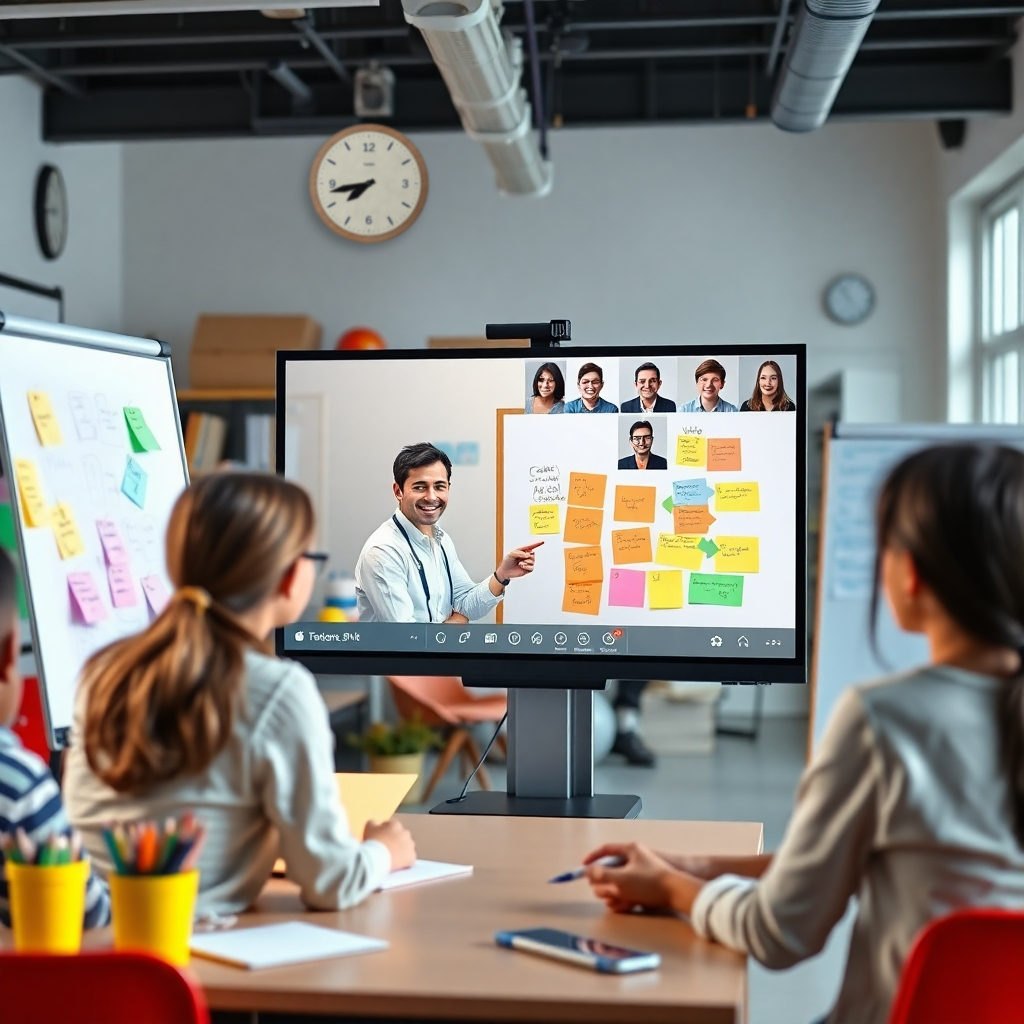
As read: 7.43
